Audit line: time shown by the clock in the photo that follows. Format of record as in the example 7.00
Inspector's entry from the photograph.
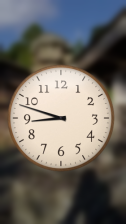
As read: 8.48
